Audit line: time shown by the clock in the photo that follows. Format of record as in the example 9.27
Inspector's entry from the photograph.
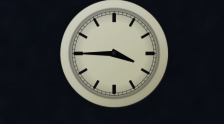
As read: 3.45
